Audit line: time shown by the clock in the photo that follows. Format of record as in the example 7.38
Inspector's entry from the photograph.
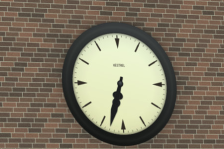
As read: 6.33
